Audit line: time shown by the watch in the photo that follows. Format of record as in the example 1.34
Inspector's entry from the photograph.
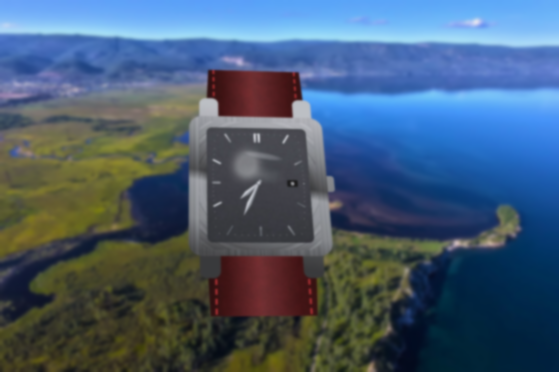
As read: 7.34
